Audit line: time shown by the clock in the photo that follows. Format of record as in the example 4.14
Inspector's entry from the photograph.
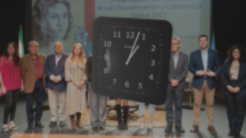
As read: 1.03
